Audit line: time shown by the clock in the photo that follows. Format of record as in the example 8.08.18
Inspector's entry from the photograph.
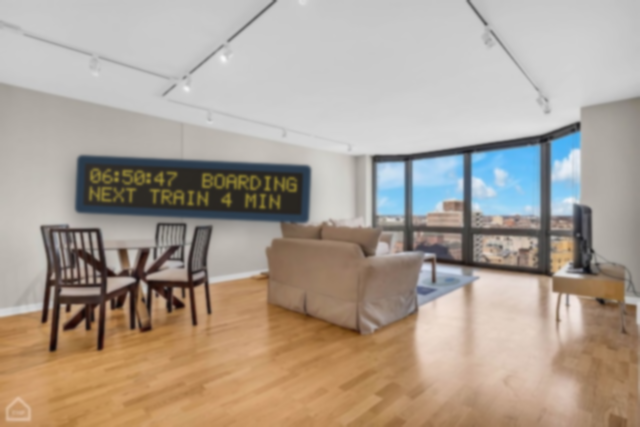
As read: 6.50.47
